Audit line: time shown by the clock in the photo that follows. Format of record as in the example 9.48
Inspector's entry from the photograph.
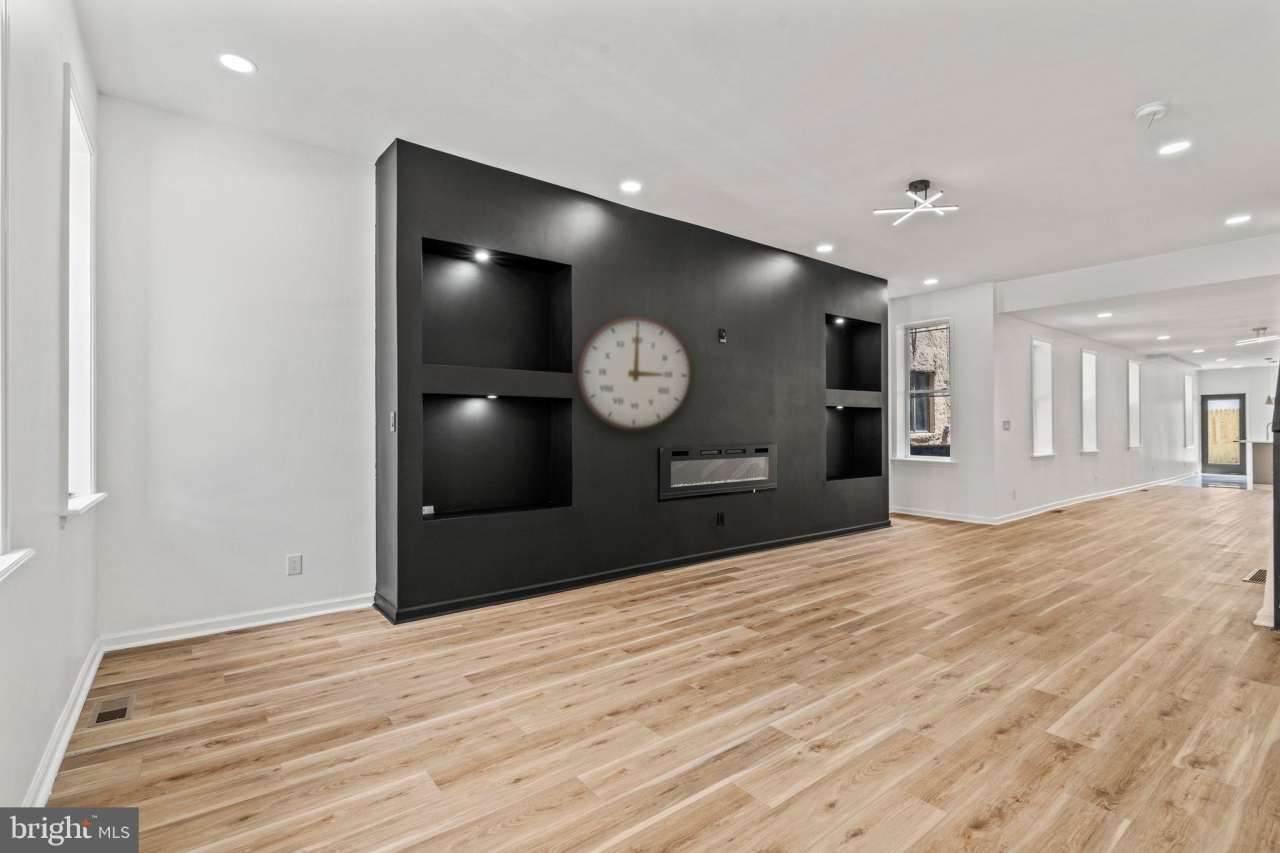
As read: 3.00
